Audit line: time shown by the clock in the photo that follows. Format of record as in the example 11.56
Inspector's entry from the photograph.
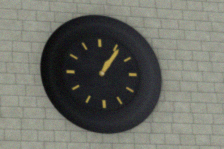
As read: 1.06
